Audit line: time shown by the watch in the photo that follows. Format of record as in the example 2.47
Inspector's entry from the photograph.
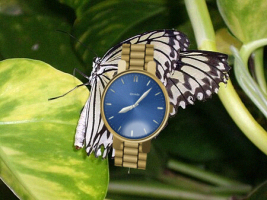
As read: 8.07
